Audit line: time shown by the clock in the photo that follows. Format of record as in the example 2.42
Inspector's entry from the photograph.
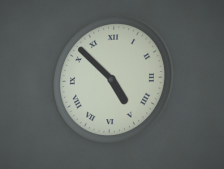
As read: 4.52
